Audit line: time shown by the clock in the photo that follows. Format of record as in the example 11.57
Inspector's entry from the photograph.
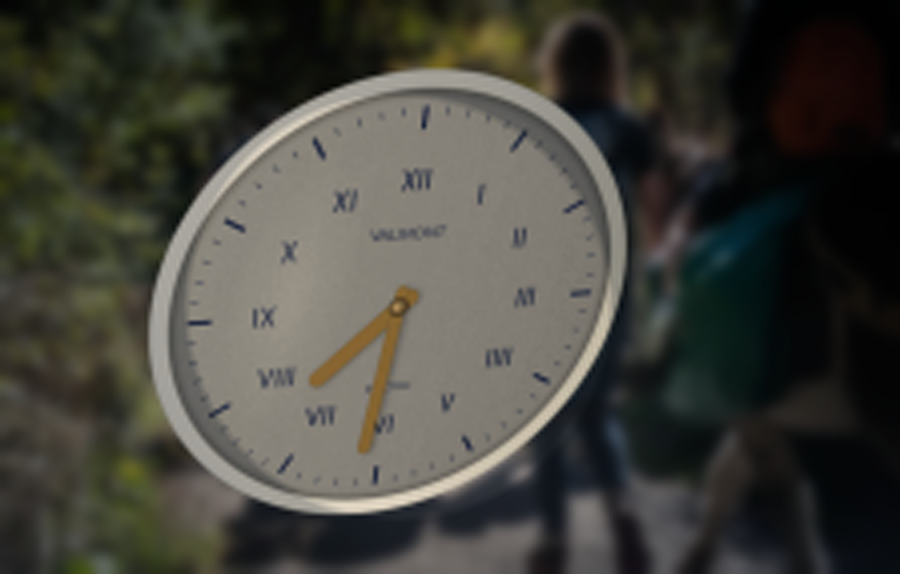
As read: 7.31
